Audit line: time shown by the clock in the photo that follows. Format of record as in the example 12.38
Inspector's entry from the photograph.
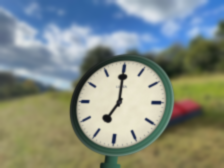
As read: 7.00
